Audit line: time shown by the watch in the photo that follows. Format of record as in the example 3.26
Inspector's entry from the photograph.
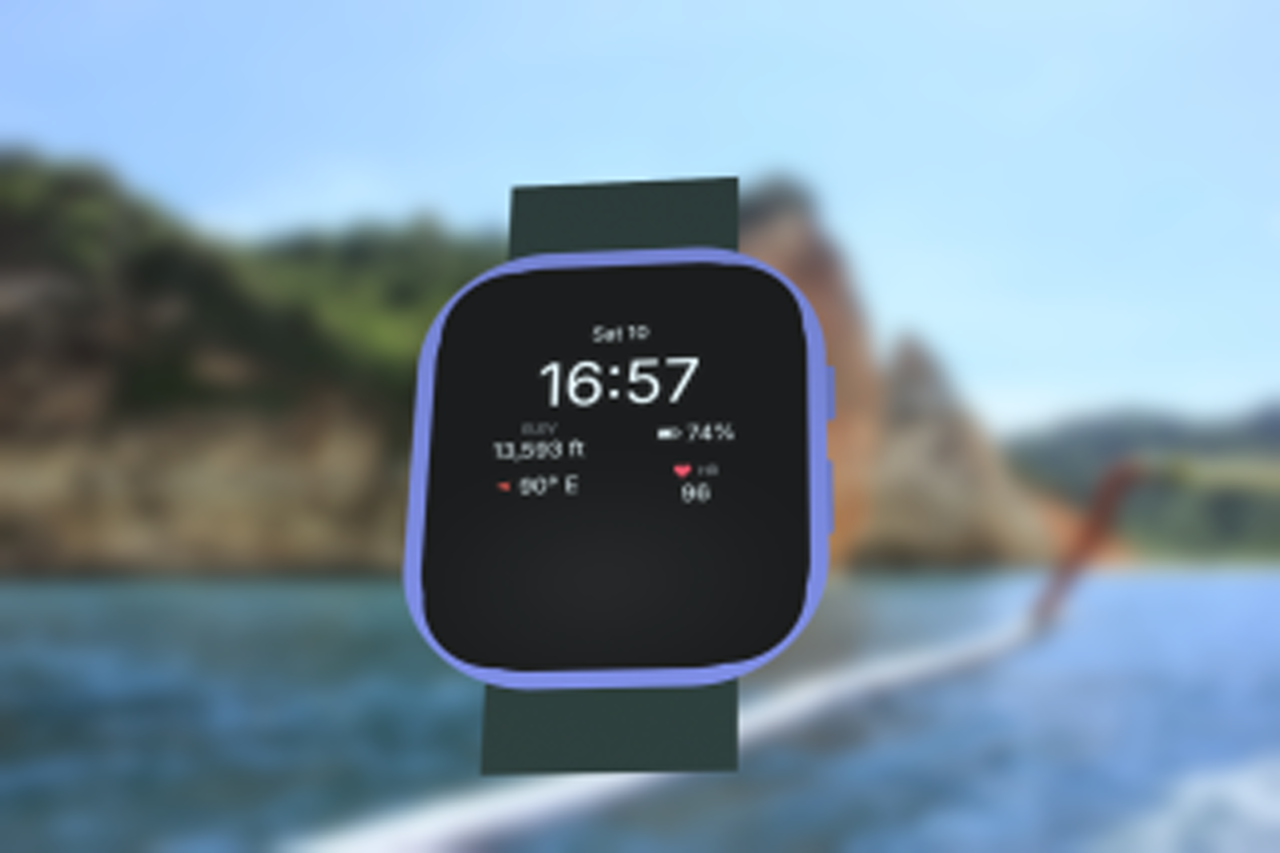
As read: 16.57
